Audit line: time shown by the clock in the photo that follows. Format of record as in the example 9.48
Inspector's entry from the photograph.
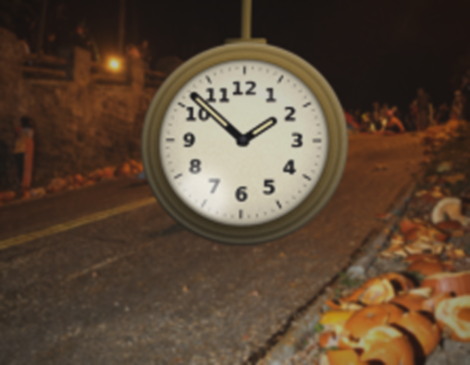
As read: 1.52
